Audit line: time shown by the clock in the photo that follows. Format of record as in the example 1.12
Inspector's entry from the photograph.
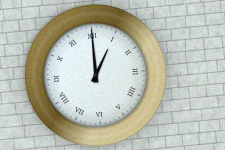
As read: 1.00
